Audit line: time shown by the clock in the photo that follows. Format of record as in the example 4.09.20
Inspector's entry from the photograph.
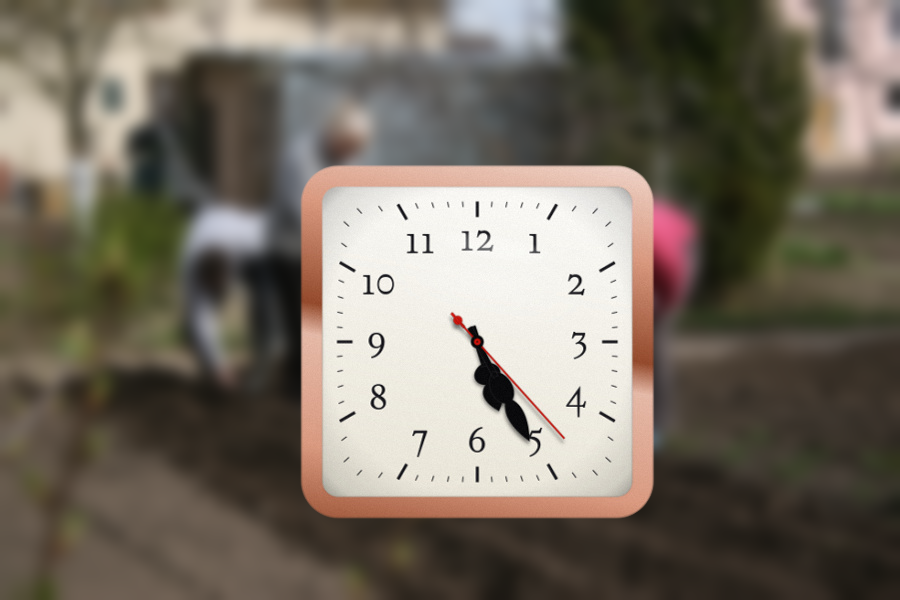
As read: 5.25.23
